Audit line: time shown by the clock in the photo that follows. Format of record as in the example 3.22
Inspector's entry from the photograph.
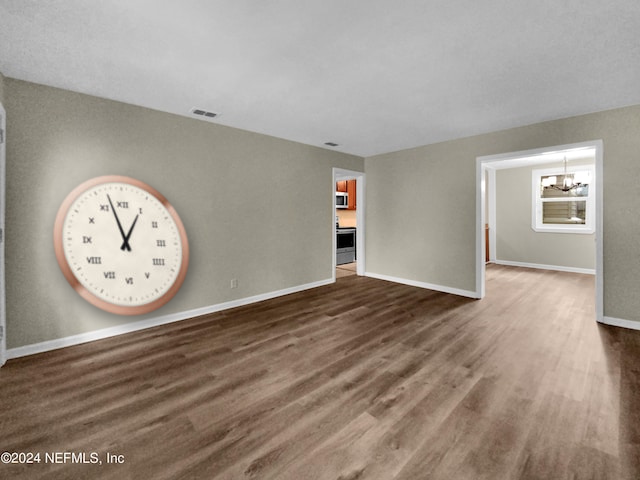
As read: 12.57
